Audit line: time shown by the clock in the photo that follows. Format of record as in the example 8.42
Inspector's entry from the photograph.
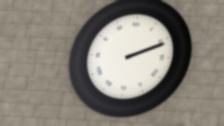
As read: 2.11
